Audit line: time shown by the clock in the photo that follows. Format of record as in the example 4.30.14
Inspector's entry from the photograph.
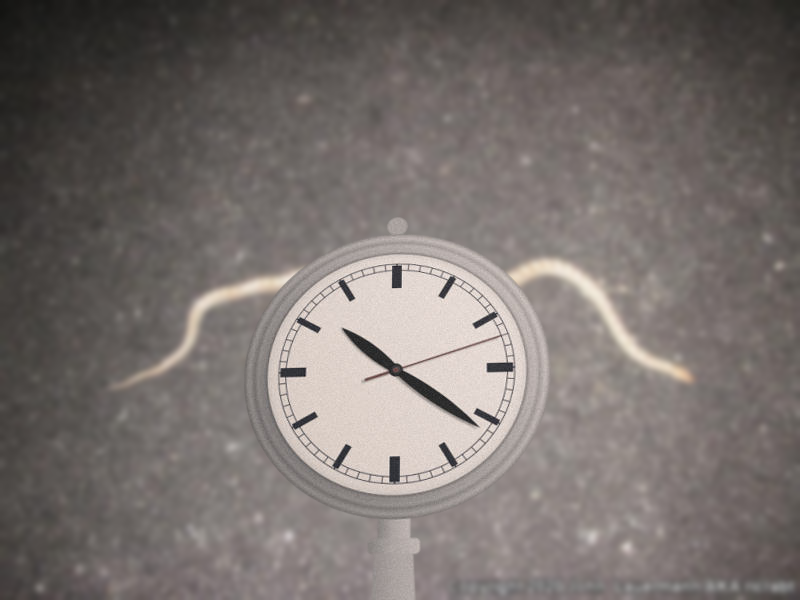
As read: 10.21.12
